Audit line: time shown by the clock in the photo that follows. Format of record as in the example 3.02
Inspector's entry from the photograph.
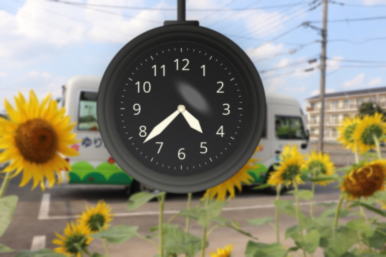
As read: 4.38
